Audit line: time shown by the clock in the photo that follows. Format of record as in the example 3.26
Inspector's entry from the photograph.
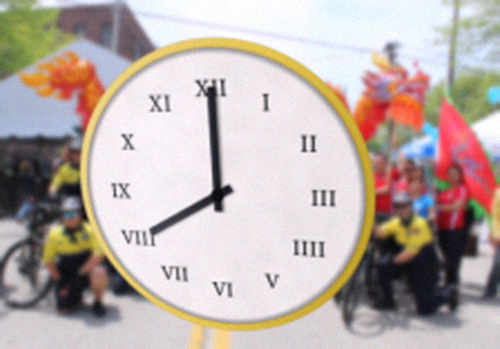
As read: 8.00
